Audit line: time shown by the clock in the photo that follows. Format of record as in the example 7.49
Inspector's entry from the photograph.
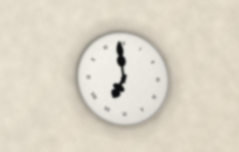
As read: 6.59
